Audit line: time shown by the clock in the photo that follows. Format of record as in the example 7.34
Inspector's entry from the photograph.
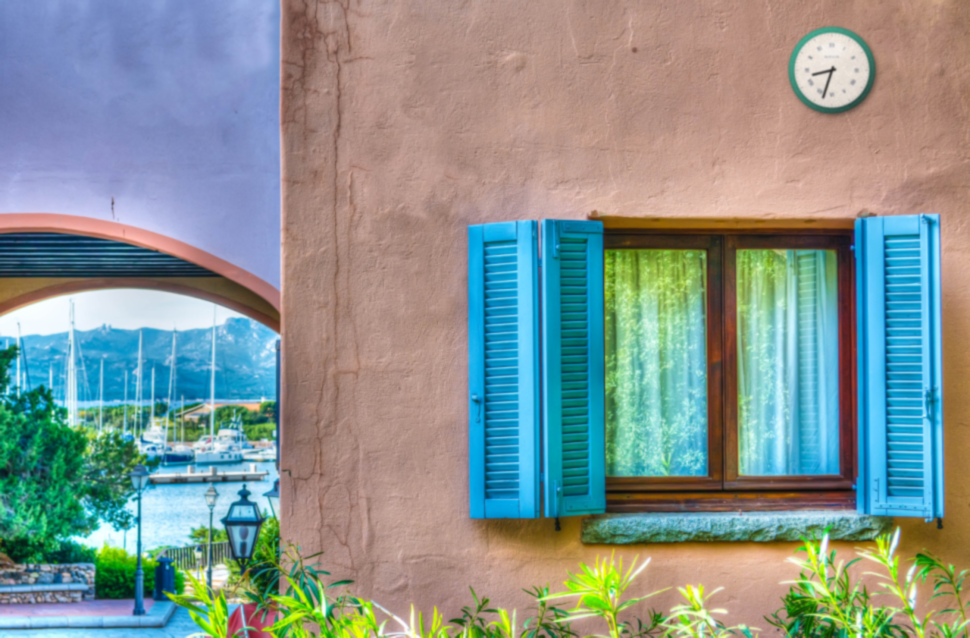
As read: 8.33
